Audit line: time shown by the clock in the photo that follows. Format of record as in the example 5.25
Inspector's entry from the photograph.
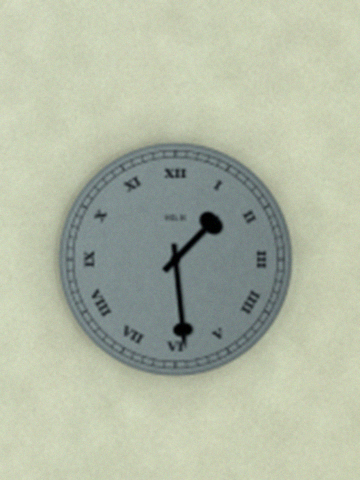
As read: 1.29
